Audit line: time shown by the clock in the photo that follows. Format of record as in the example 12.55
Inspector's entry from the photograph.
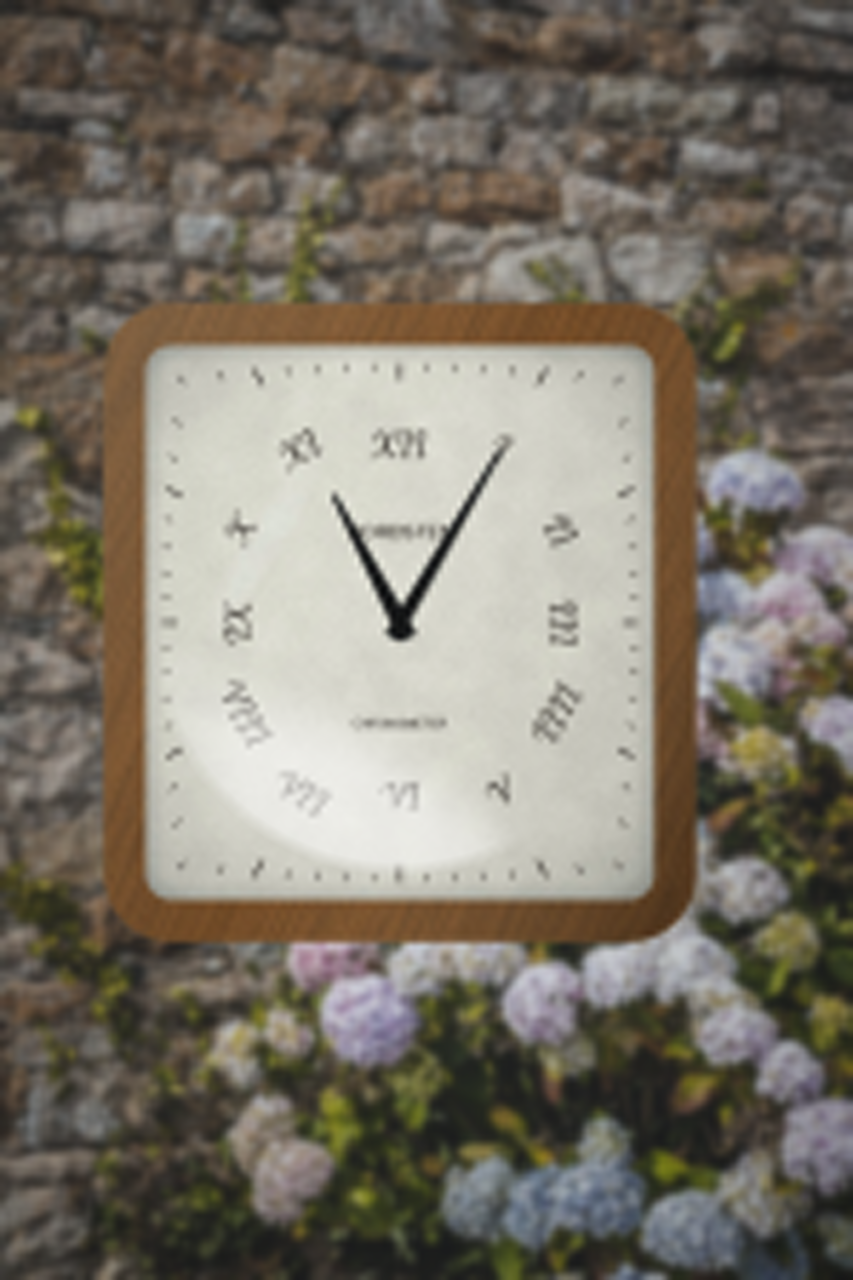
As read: 11.05
